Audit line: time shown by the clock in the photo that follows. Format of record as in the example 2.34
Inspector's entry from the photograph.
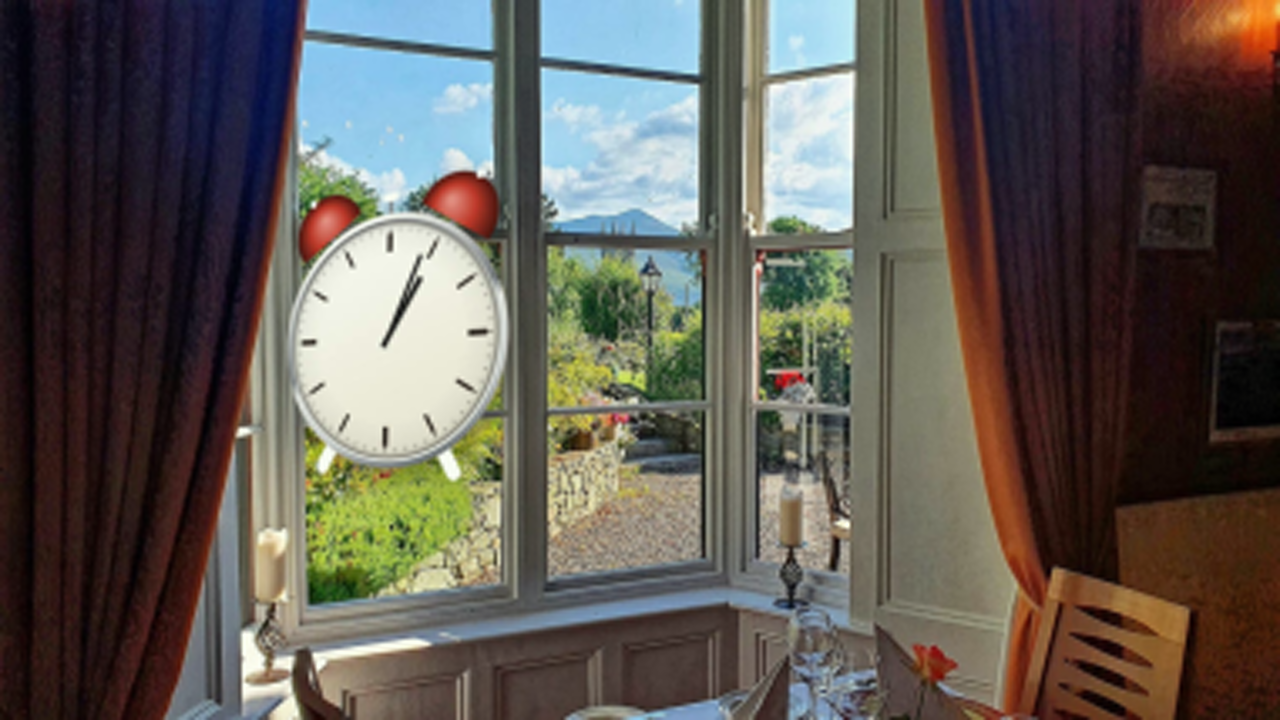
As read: 1.04
